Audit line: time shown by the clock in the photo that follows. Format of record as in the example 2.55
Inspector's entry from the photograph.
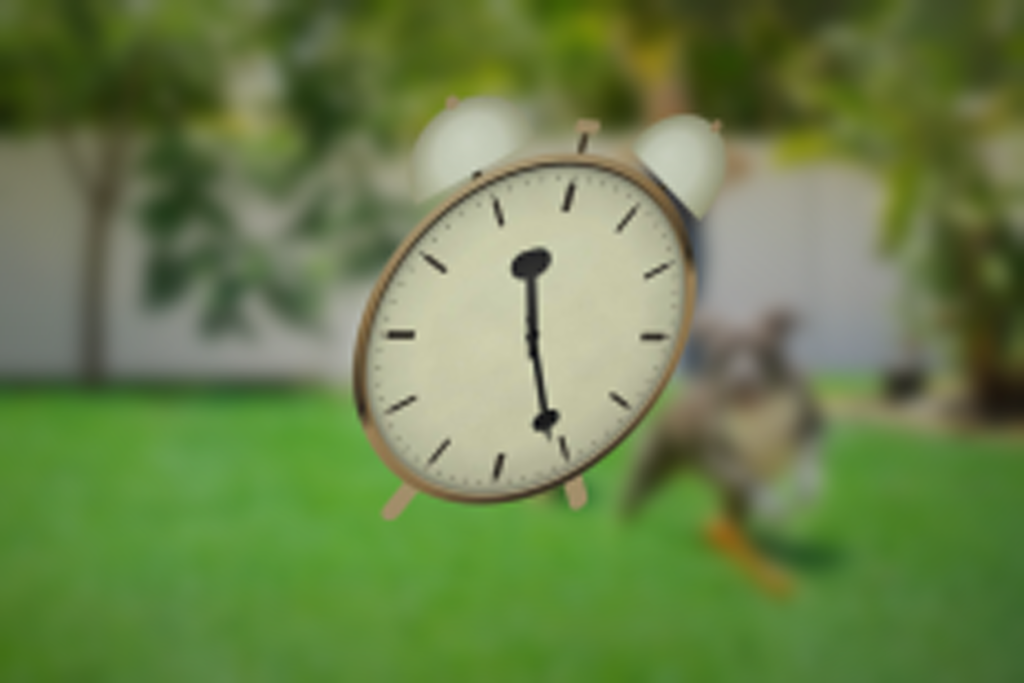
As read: 11.26
